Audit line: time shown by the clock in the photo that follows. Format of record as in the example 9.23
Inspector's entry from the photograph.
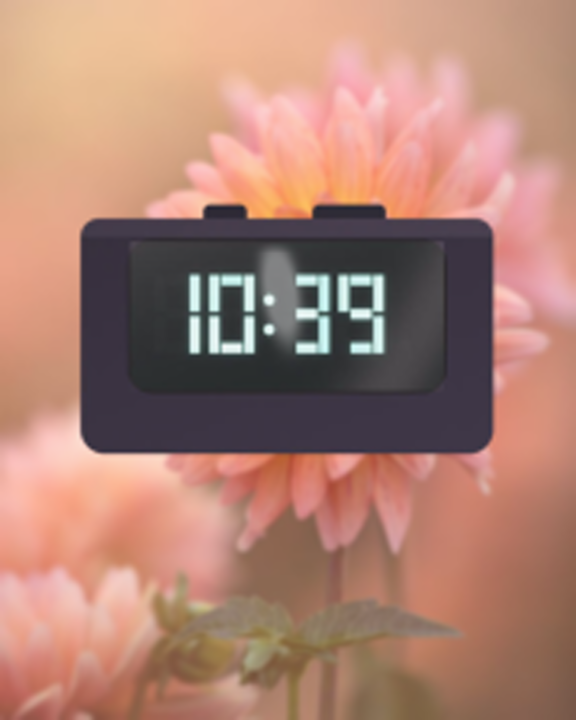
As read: 10.39
